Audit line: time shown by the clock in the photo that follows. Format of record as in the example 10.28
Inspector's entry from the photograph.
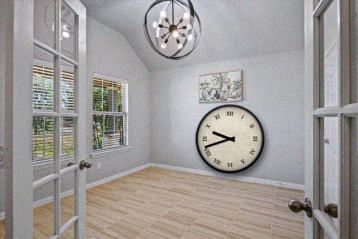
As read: 9.42
